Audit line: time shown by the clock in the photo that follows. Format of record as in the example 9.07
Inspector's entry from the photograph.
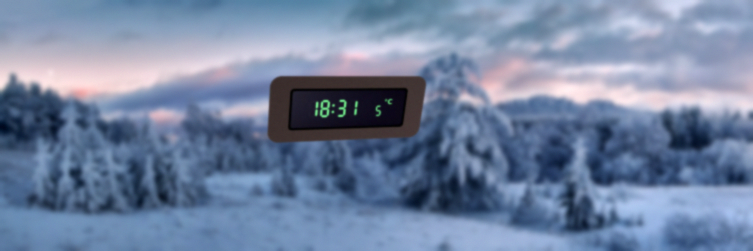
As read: 18.31
